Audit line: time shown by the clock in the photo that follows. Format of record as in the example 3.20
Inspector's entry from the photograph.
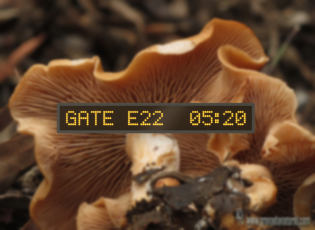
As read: 5.20
